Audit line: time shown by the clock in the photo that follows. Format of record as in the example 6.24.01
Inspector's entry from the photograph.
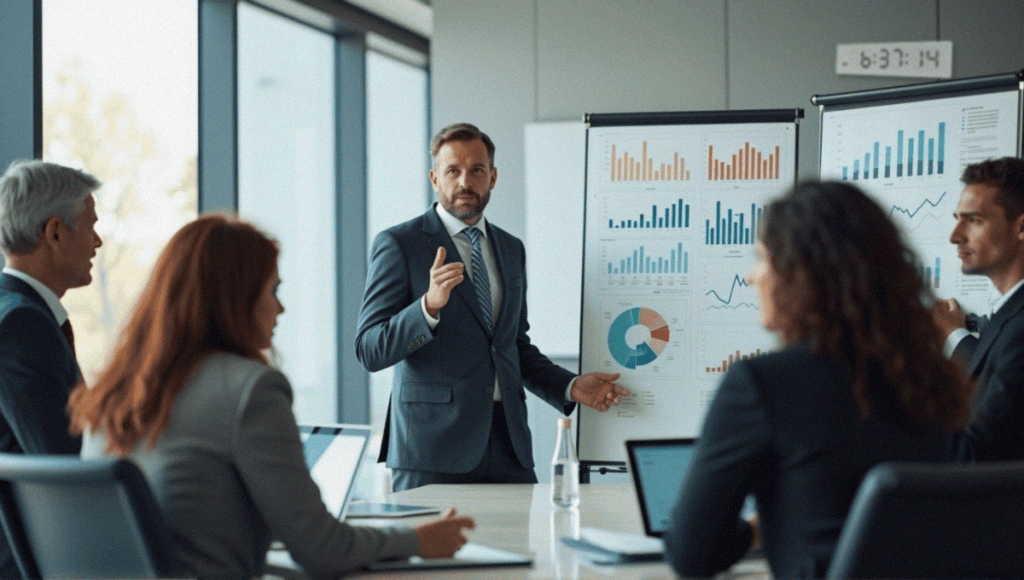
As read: 6.37.14
